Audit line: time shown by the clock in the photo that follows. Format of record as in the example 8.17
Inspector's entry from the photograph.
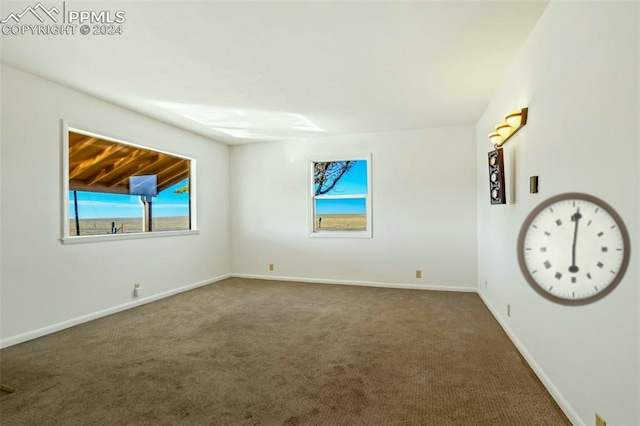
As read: 6.01
